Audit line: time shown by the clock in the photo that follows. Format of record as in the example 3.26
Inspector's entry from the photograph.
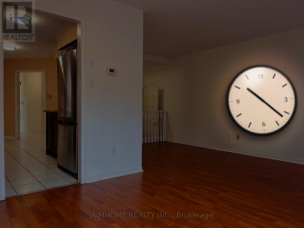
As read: 10.22
